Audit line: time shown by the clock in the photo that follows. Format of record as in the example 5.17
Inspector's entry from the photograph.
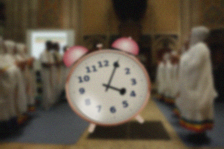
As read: 4.05
